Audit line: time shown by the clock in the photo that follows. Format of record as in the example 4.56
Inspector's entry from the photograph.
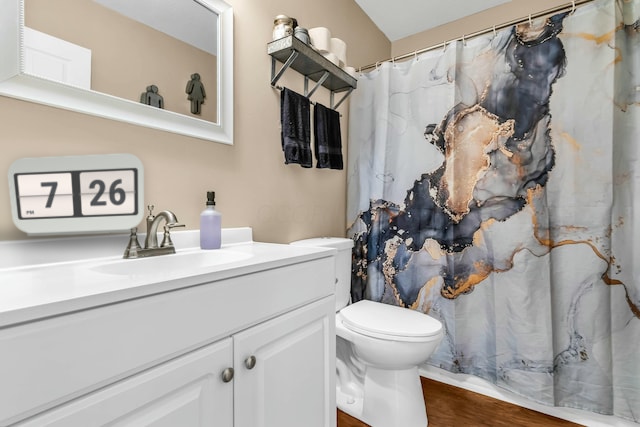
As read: 7.26
